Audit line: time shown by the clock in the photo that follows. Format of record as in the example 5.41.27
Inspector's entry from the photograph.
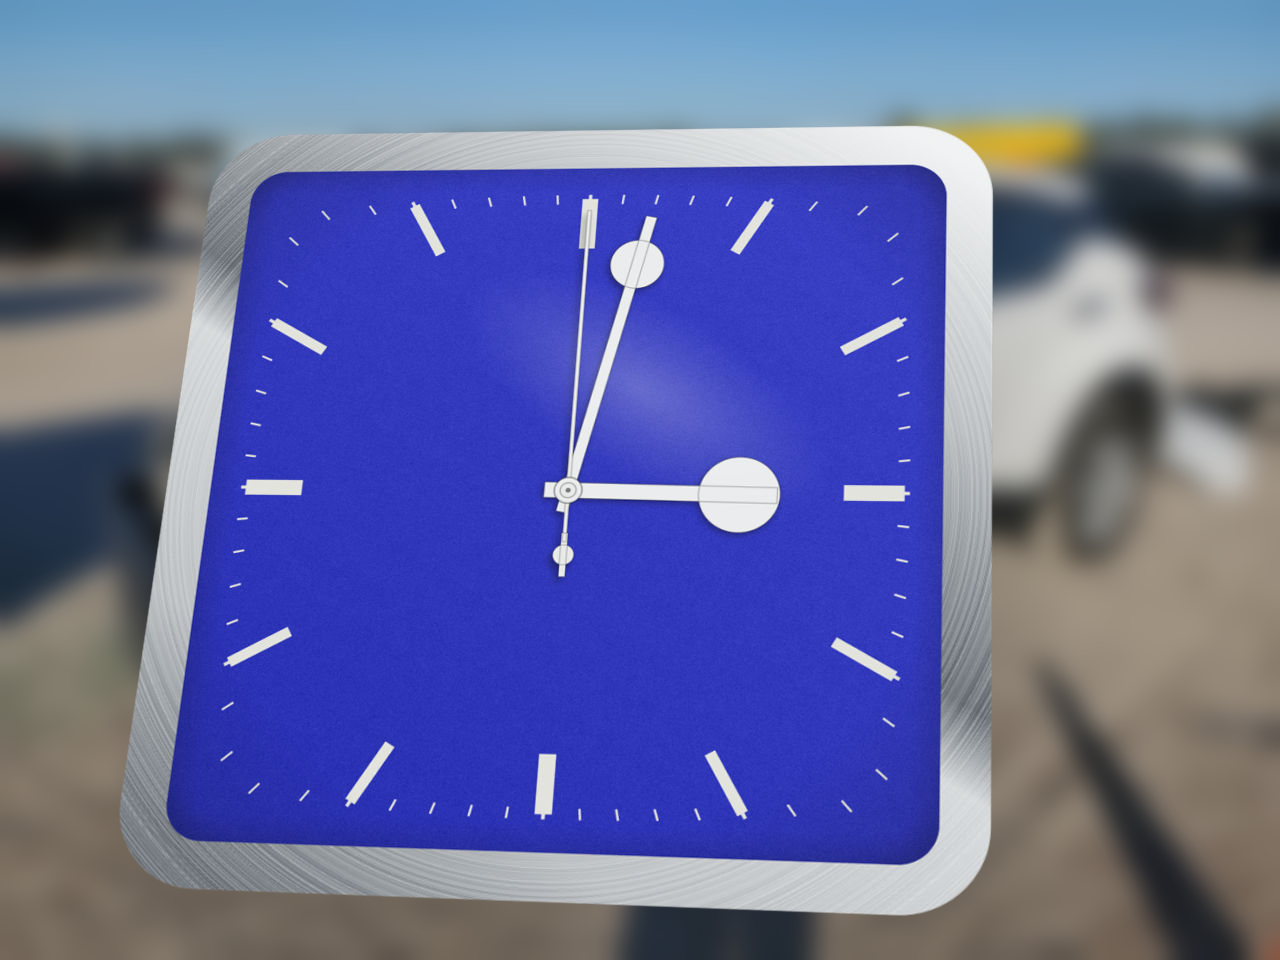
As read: 3.02.00
